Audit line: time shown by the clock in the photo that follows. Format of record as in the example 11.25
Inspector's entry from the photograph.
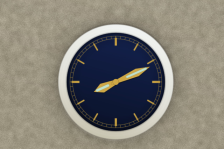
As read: 8.11
